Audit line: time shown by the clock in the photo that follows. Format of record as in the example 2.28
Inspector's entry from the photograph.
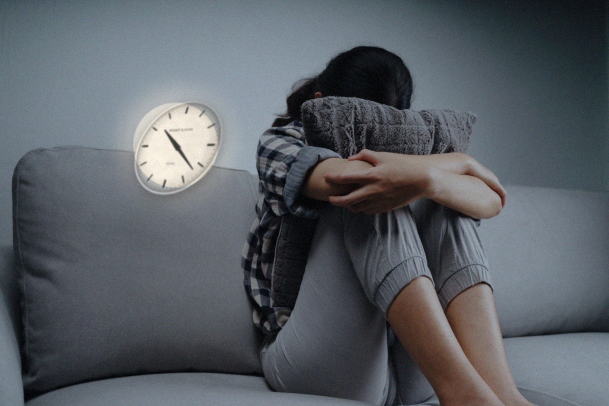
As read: 10.22
